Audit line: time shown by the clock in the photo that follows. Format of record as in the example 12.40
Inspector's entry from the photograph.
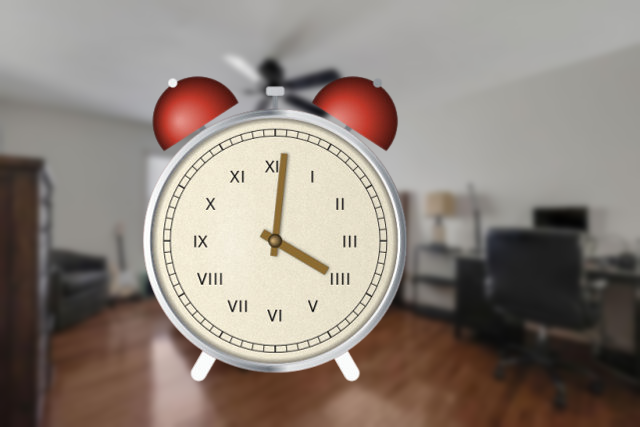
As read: 4.01
